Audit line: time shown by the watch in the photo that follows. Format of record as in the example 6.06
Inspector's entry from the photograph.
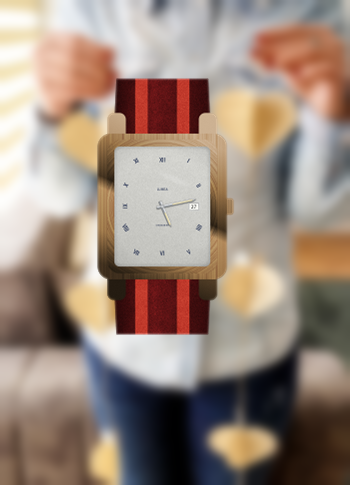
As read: 5.13
